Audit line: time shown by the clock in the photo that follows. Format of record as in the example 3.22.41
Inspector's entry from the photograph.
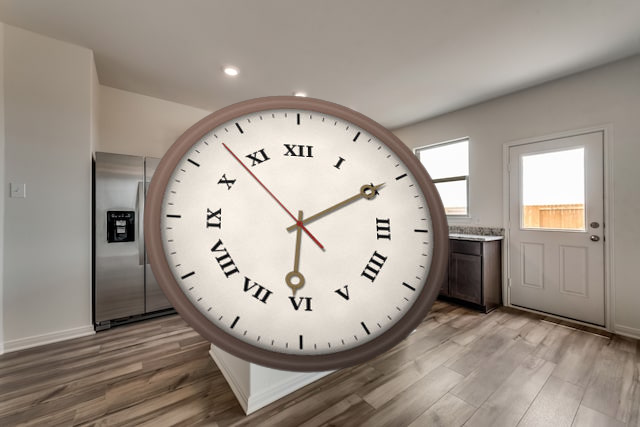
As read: 6.09.53
